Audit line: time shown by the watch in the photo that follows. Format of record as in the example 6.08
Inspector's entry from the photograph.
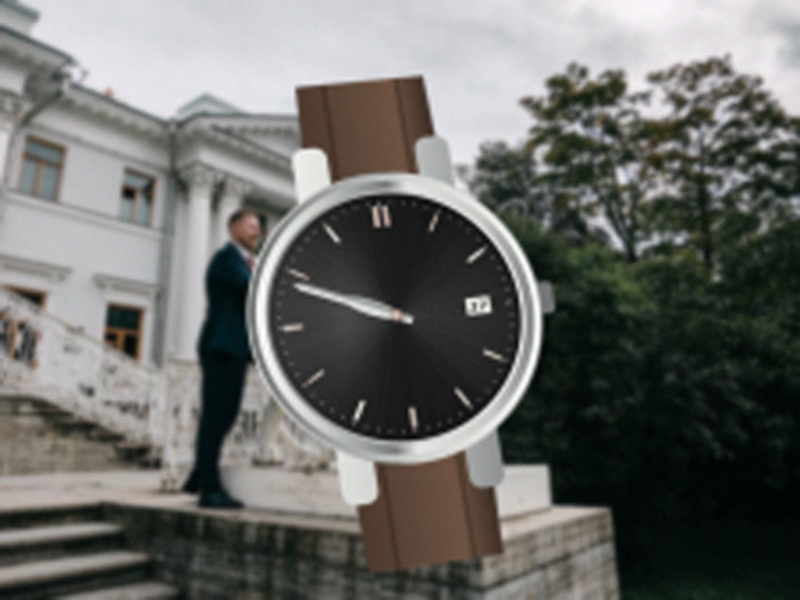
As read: 9.49
